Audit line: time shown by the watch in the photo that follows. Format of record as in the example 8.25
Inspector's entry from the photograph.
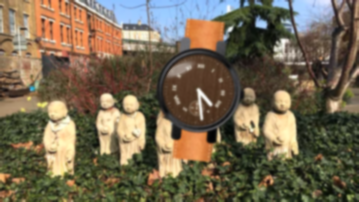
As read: 4.28
